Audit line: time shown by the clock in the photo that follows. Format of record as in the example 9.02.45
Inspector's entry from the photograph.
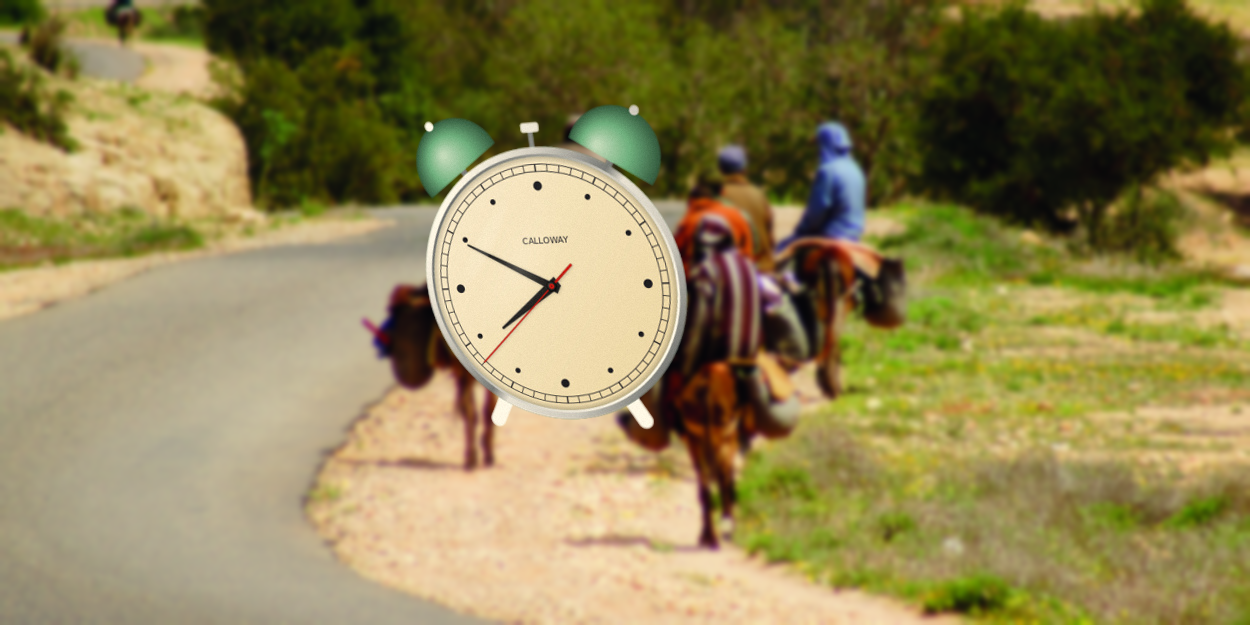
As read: 7.49.38
